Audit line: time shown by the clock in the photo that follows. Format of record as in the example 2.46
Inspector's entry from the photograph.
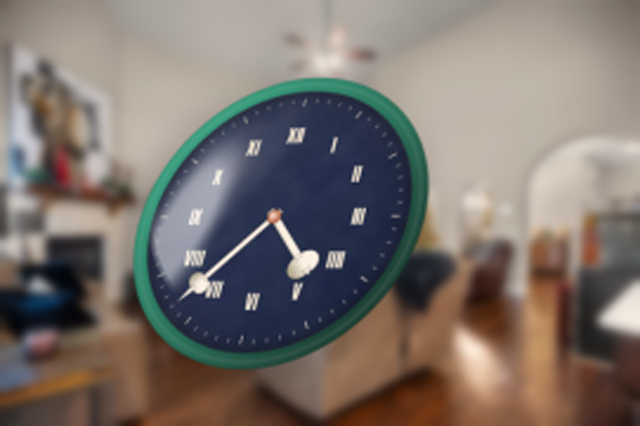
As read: 4.37
